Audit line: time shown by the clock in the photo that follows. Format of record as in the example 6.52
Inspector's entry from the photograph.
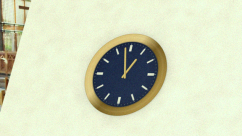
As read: 12.58
